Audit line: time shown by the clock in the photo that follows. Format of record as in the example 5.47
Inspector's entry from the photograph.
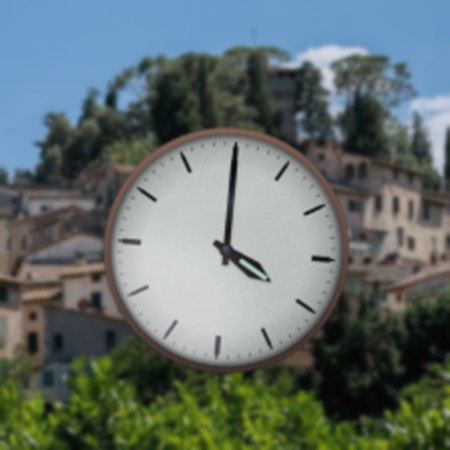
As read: 4.00
